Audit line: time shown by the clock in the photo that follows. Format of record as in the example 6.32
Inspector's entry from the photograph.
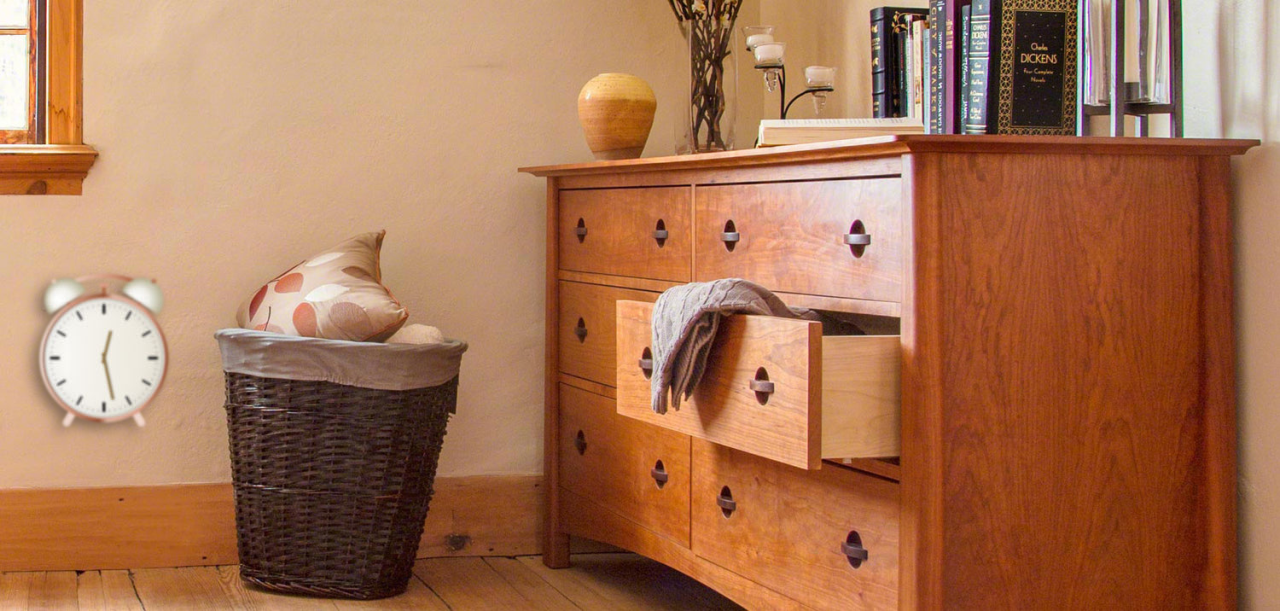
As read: 12.28
